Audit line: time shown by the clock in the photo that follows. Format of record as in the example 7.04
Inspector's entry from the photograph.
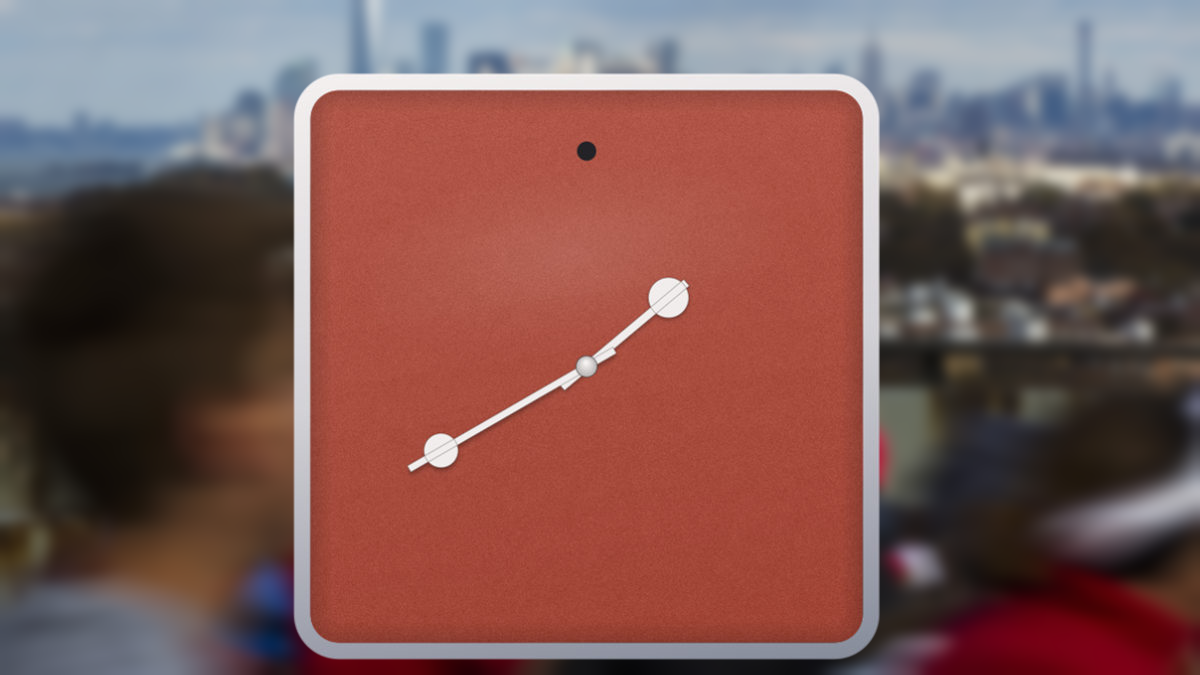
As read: 1.40
